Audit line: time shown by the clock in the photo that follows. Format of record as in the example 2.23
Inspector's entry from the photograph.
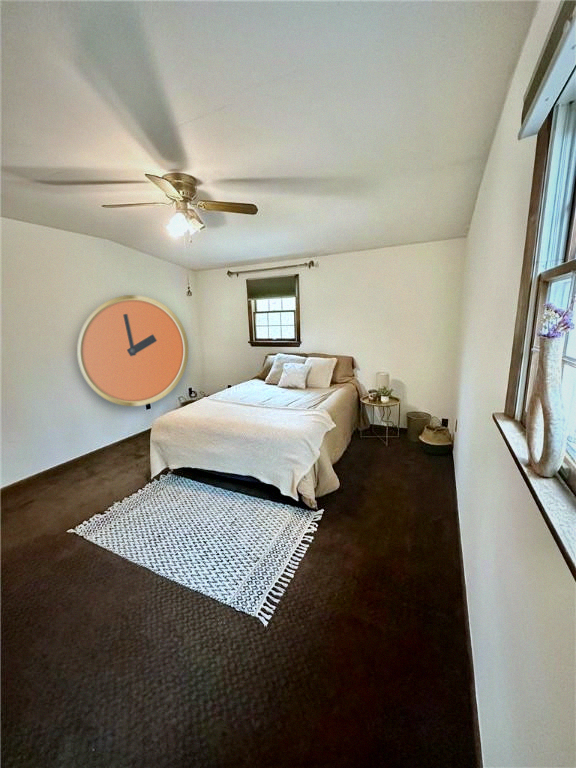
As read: 1.58
